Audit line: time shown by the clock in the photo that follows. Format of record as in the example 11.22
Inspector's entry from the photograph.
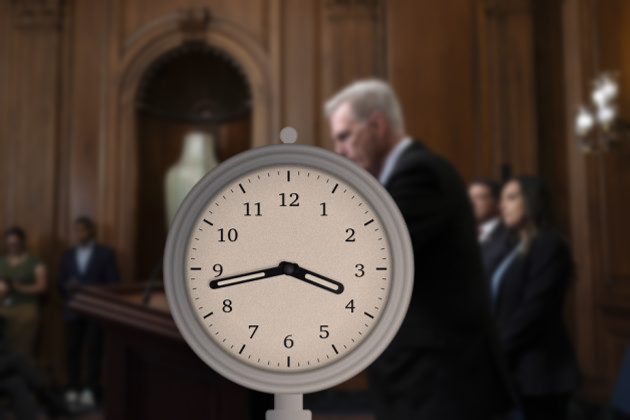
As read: 3.43
